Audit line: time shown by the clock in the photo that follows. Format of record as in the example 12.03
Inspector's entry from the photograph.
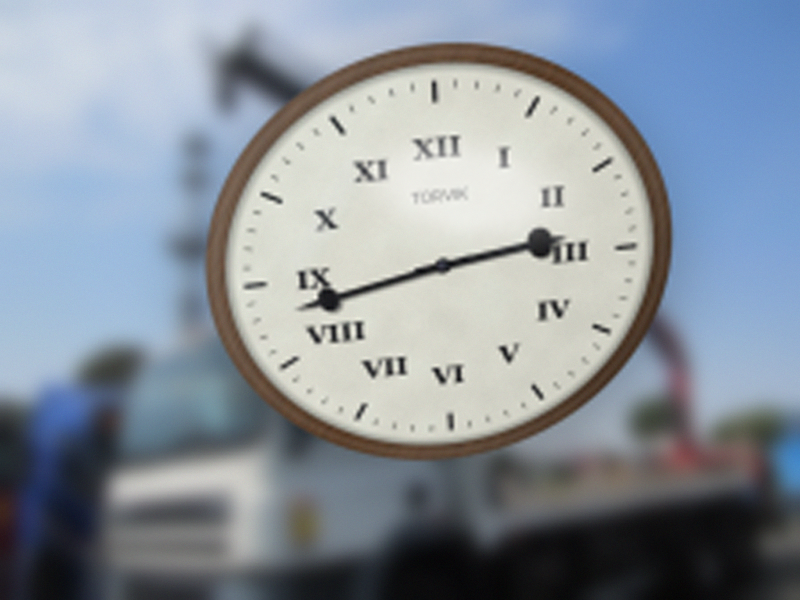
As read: 2.43
